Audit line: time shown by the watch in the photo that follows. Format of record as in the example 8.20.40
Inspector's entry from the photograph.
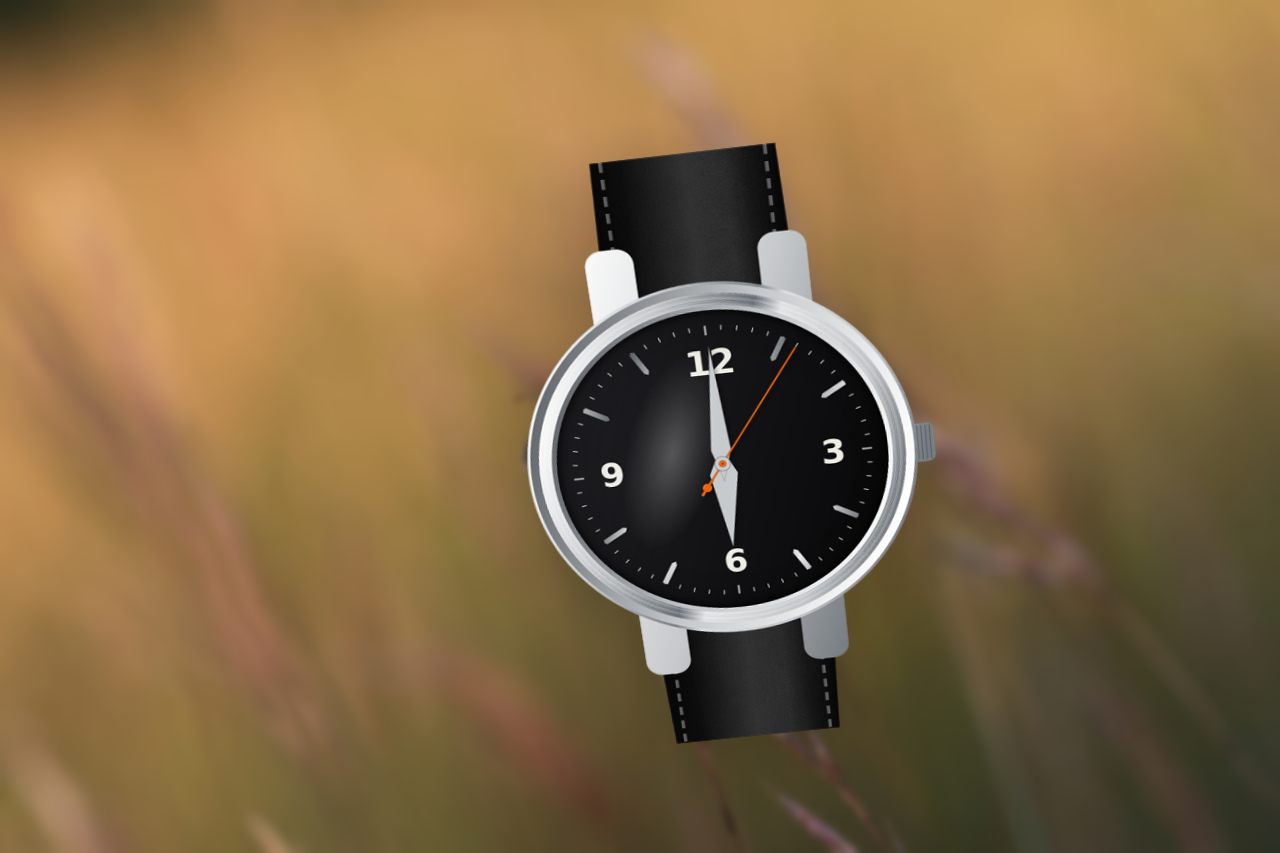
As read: 6.00.06
